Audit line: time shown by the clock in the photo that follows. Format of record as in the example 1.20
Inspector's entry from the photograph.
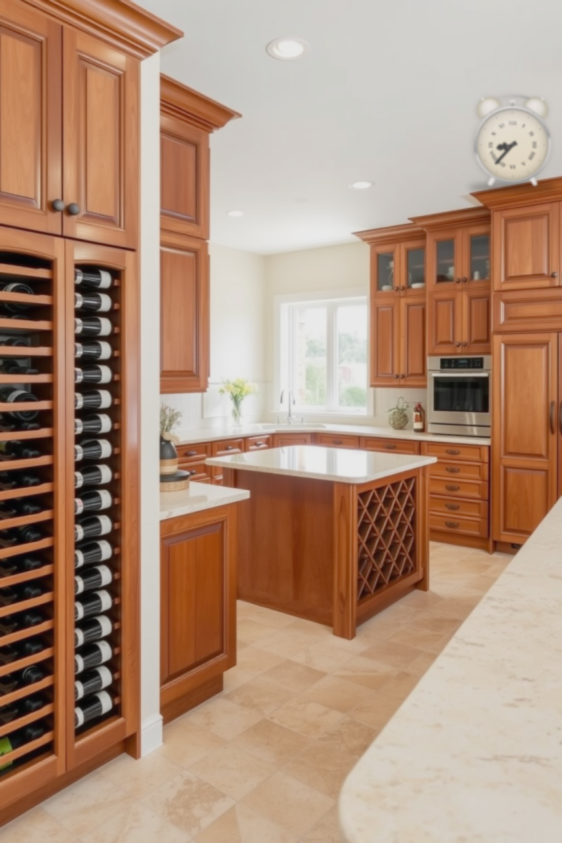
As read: 8.37
